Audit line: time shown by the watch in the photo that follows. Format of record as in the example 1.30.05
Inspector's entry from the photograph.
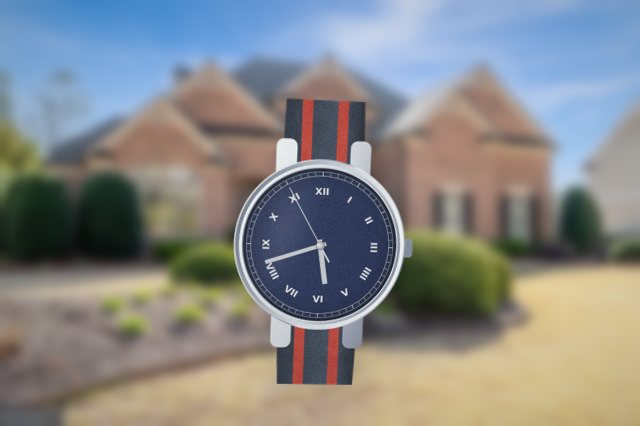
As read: 5.41.55
